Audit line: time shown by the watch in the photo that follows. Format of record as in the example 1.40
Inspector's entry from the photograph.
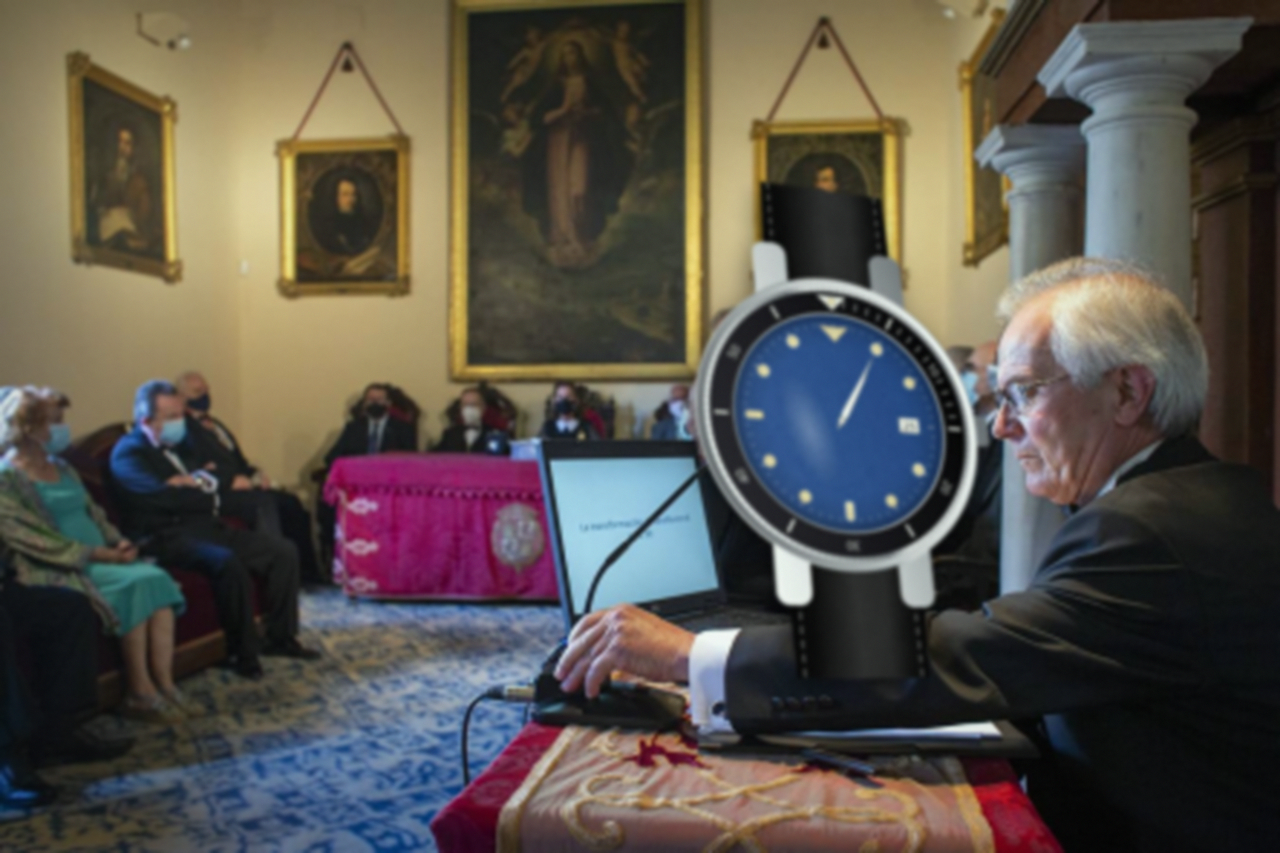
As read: 1.05
